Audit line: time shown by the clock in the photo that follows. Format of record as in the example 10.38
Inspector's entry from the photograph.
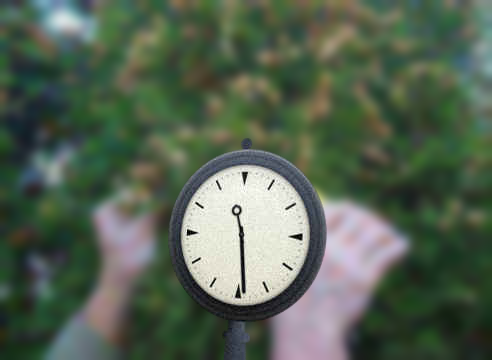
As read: 11.29
